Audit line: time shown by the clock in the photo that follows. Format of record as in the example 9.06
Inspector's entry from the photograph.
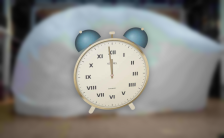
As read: 11.59
